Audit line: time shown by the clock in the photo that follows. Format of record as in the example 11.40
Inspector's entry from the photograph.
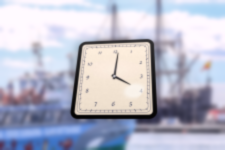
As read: 4.01
